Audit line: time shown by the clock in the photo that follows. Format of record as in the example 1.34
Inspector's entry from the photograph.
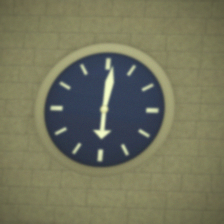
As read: 6.01
